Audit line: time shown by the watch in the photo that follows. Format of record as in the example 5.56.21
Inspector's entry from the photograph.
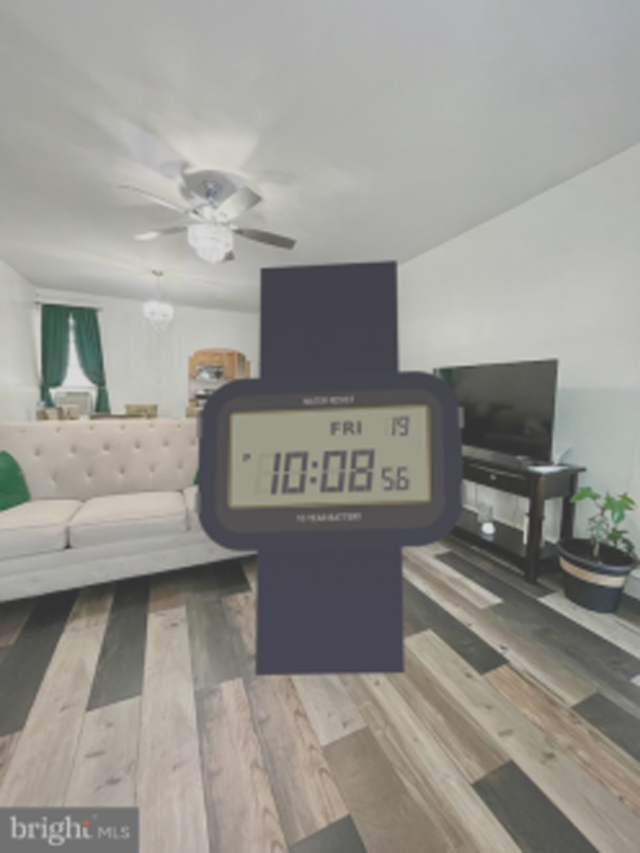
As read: 10.08.56
